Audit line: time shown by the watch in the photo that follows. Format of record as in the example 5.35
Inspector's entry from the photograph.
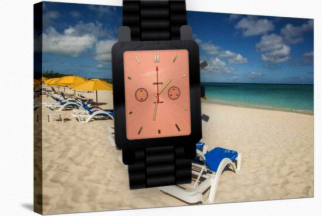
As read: 1.32
